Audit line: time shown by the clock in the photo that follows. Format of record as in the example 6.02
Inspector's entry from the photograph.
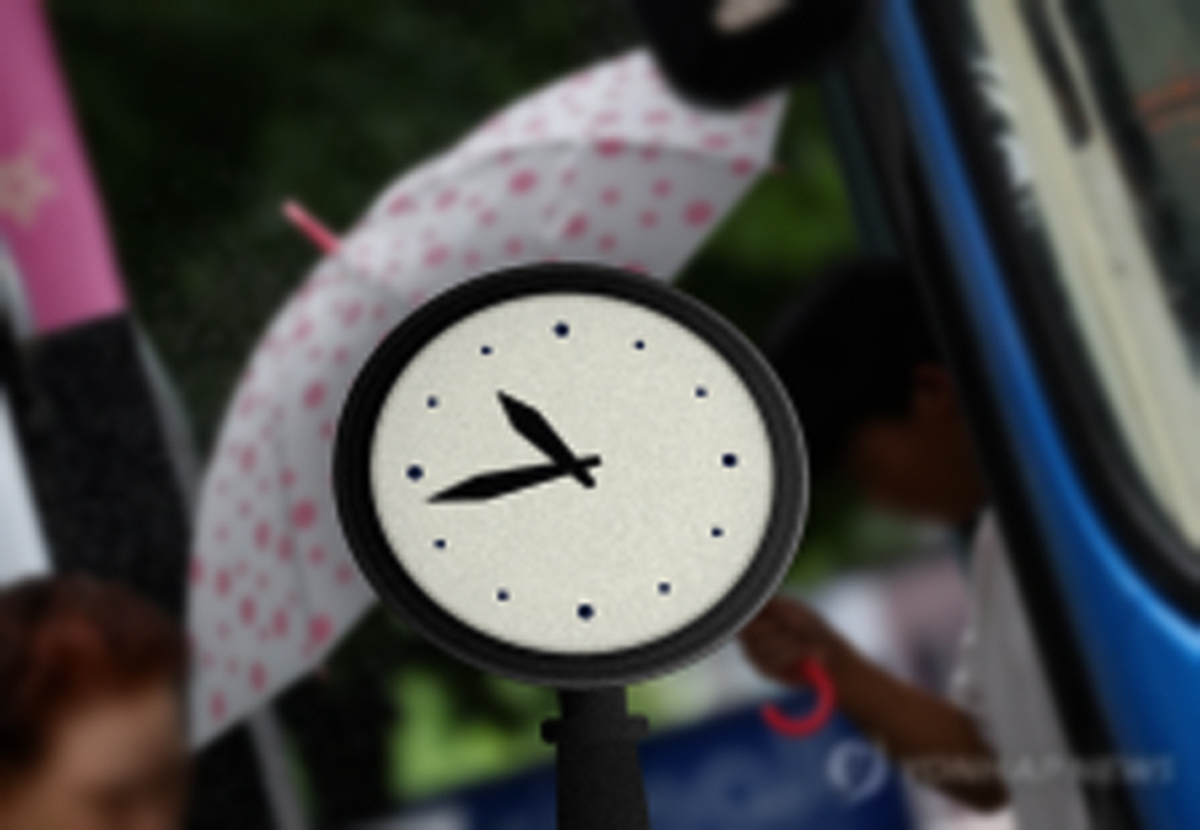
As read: 10.43
